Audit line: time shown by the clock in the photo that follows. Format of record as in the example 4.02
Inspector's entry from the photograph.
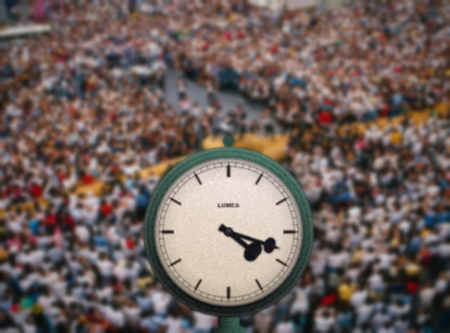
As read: 4.18
